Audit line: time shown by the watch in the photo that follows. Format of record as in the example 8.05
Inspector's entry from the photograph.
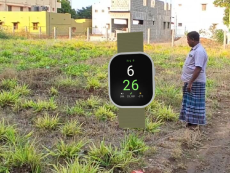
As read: 6.26
